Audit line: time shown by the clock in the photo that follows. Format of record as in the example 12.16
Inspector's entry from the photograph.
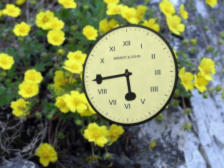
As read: 5.44
